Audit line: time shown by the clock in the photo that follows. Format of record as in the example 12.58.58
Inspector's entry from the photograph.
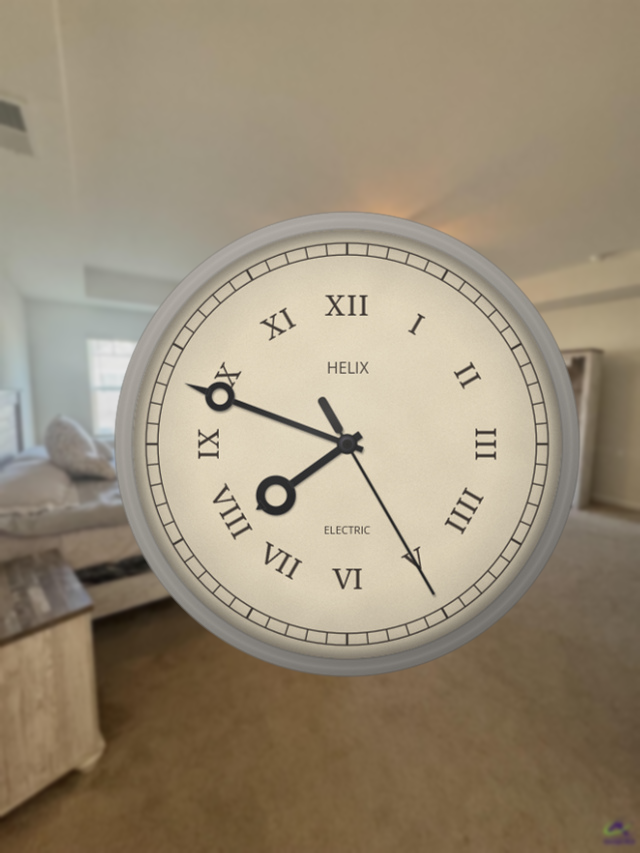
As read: 7.48.25
